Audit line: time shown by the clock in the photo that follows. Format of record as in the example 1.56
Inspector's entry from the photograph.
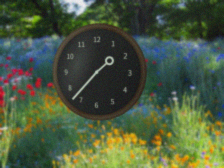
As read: 1.37
